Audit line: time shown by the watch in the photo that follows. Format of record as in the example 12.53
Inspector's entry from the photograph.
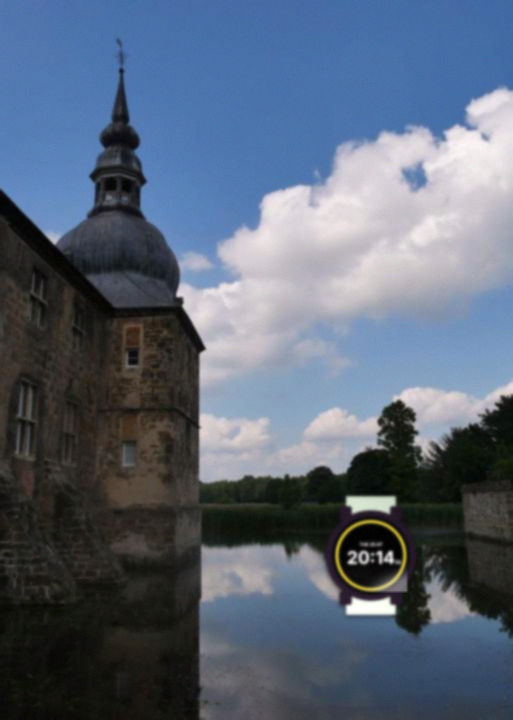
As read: 20.14
